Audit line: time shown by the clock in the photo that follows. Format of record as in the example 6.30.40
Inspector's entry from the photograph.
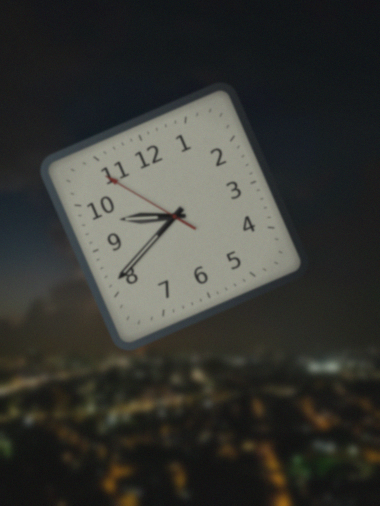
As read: 9.40.54
